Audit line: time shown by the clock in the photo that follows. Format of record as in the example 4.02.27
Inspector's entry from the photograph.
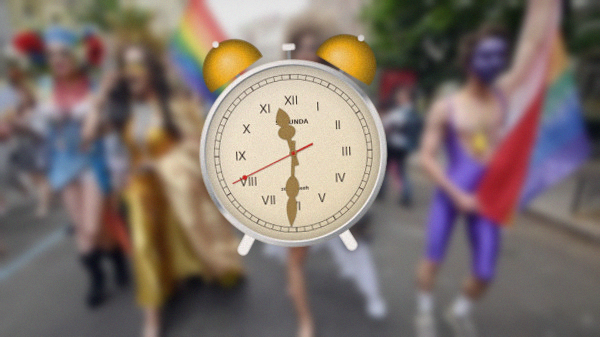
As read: 11.30.41
